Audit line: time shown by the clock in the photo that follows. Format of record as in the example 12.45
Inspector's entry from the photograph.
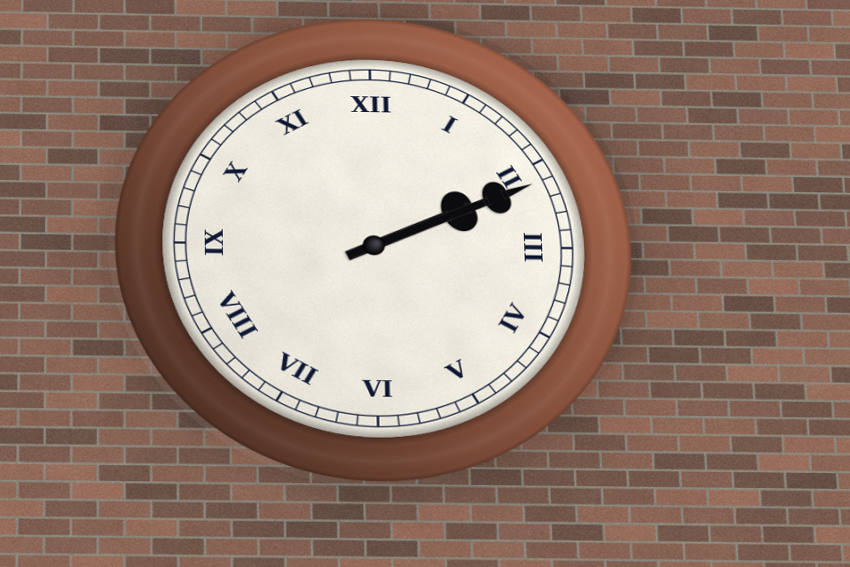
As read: 2.11
